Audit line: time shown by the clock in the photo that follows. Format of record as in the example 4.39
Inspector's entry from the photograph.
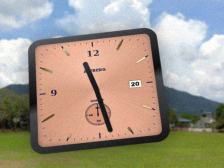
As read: 11.28
